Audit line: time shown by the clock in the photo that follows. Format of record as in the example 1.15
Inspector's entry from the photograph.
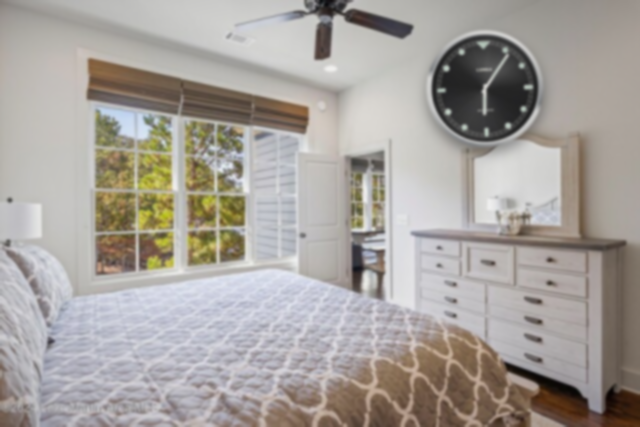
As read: 6.06
